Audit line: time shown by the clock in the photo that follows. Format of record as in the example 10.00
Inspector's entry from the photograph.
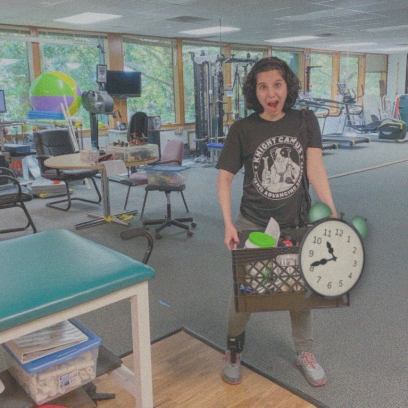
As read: 10.41
